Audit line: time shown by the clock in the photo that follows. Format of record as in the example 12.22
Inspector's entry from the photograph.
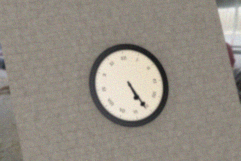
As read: 5.26
